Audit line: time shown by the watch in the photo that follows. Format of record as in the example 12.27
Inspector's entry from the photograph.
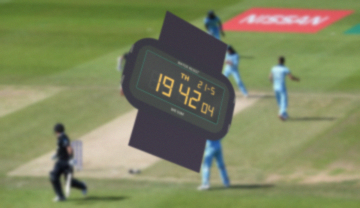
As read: 19.42
